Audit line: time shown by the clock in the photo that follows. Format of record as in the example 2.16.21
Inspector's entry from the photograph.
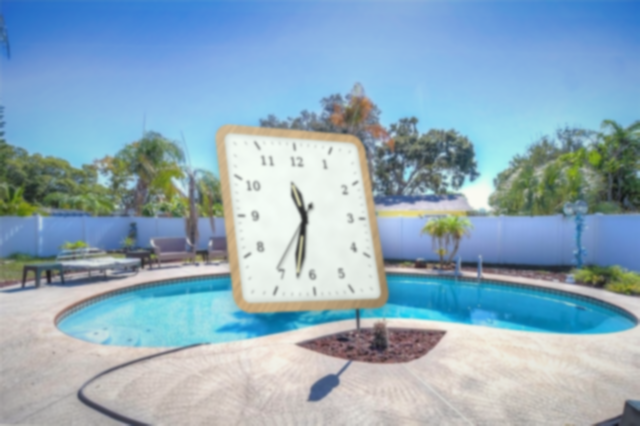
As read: 11.32.36
